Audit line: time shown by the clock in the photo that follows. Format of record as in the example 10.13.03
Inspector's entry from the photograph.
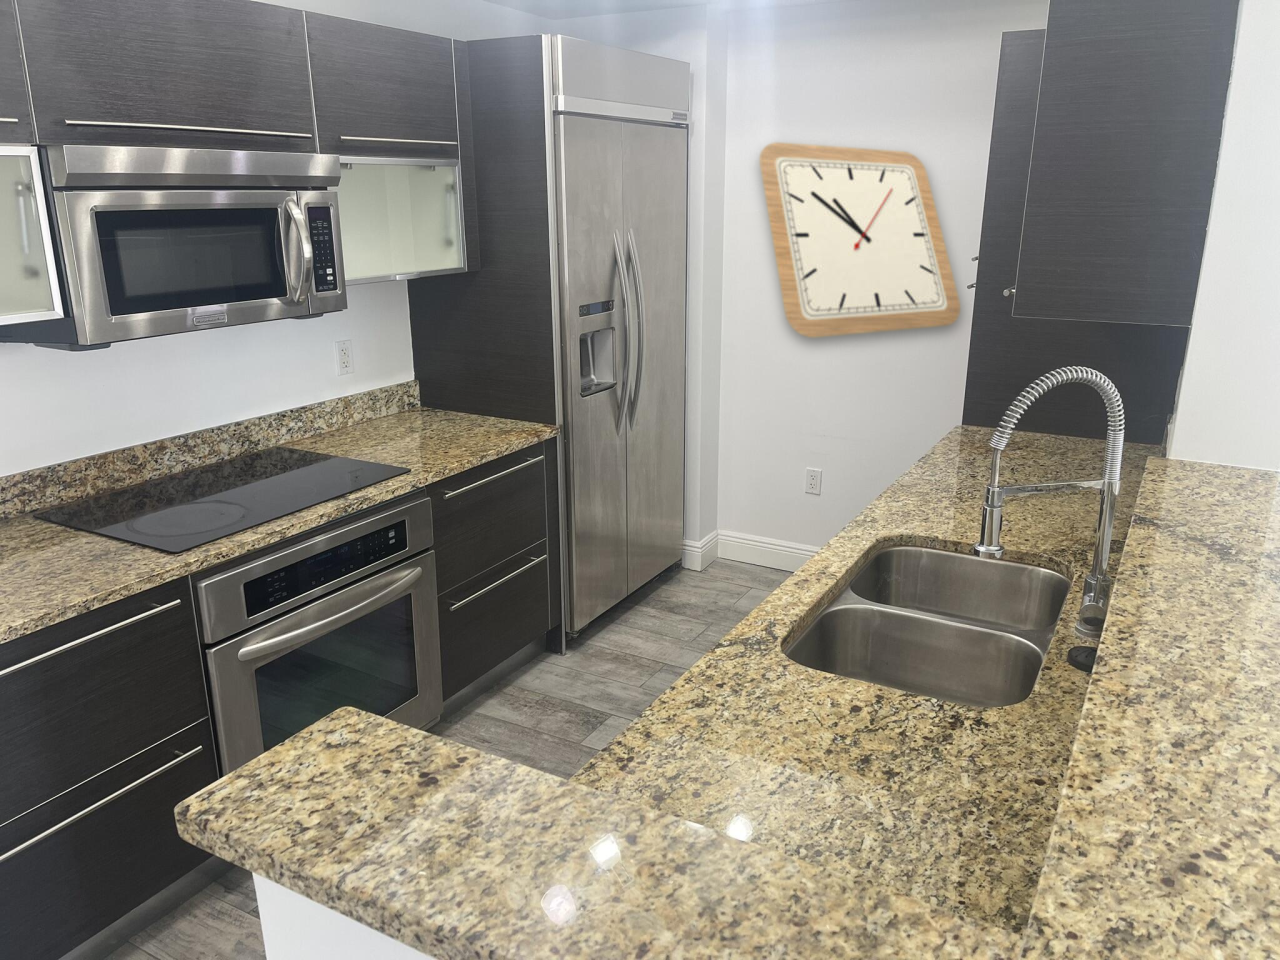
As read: 10.52.07
